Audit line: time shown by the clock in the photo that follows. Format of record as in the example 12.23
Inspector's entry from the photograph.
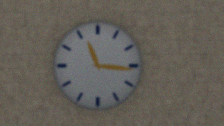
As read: 11.16
